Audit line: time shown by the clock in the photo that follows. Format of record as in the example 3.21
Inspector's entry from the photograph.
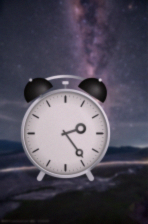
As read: 2.24
